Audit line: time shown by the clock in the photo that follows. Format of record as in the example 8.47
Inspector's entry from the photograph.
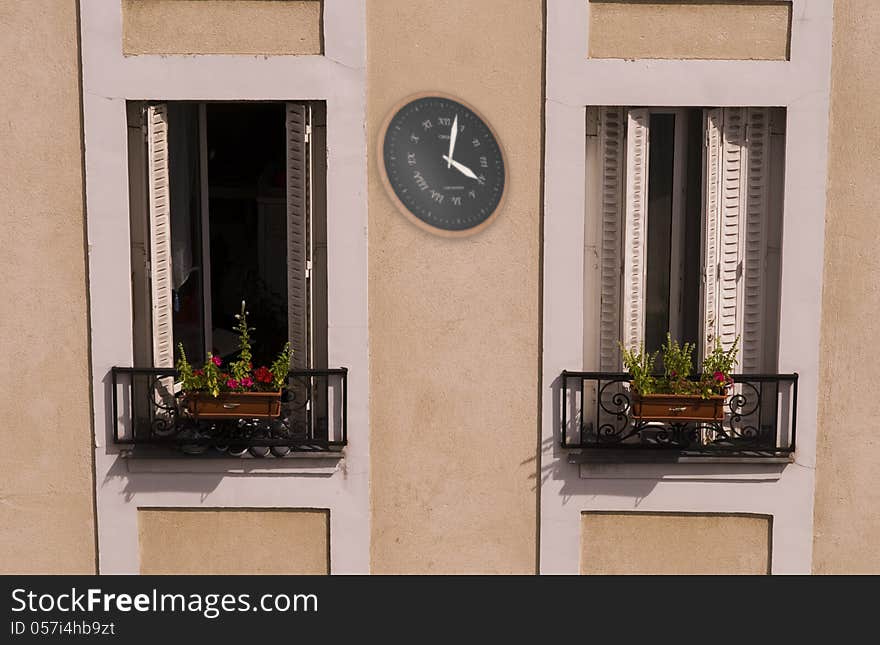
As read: 4.03
